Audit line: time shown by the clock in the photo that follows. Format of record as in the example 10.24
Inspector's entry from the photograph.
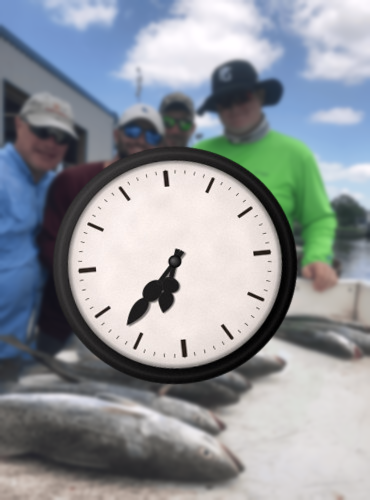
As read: 6.37
